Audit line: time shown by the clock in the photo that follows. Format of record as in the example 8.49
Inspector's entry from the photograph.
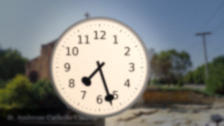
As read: 7.27
